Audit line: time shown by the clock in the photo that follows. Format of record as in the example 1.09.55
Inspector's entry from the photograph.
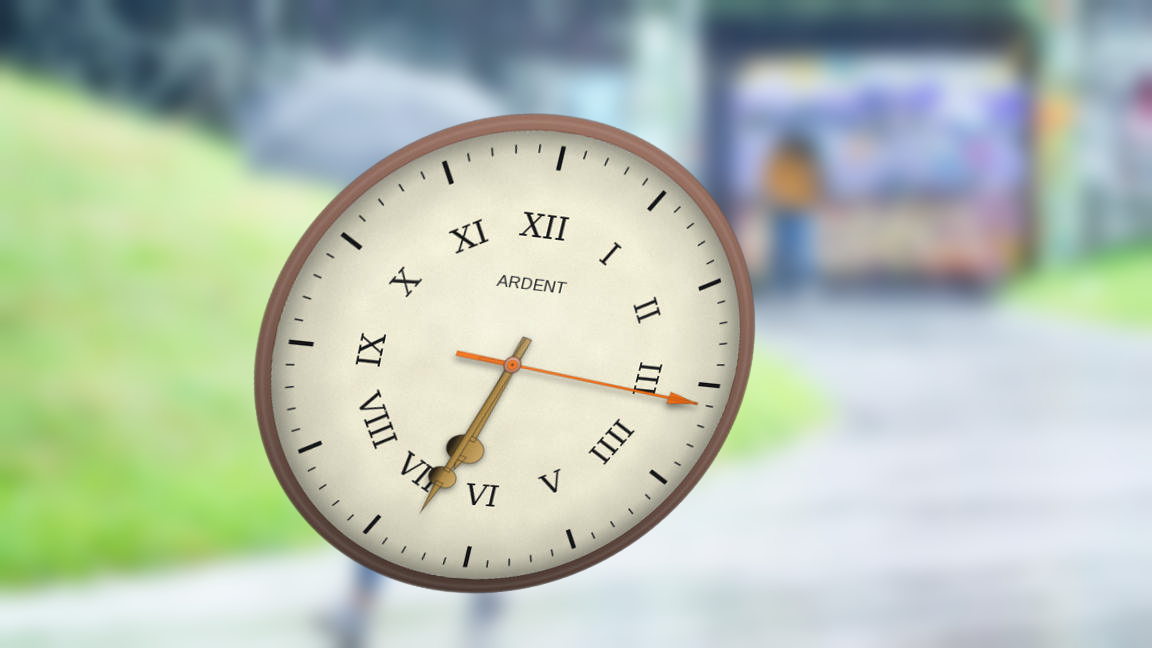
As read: 6.33.16
